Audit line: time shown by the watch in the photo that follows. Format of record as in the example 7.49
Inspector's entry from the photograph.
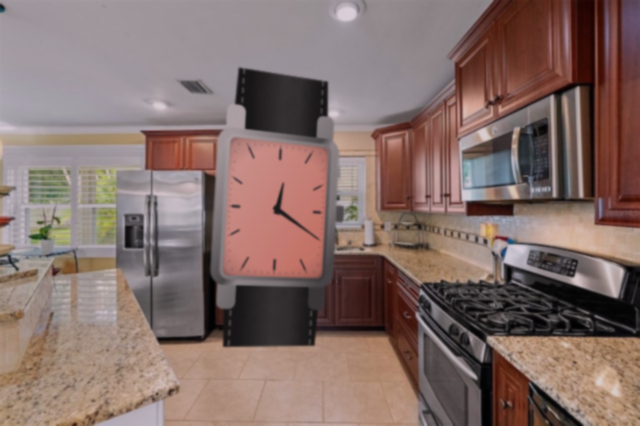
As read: 12.20
